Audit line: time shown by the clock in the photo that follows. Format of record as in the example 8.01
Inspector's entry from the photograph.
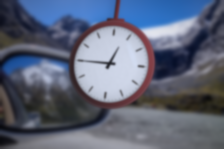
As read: 12.45
